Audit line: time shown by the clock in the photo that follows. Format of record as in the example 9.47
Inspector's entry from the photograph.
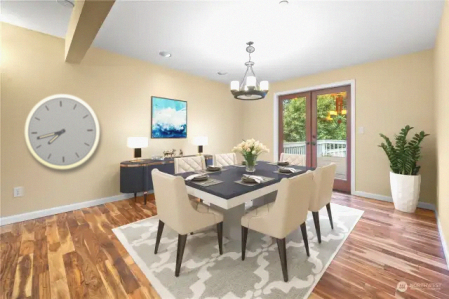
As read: 7.43
